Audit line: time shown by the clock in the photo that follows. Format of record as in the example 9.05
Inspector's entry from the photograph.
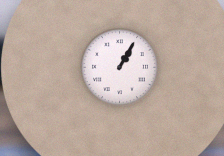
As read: 1.05
